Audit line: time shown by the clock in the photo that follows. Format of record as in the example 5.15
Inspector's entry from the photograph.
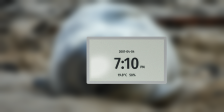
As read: 7.10
